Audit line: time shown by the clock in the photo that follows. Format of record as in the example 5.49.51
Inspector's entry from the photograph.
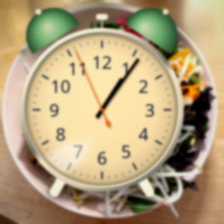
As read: 1.05.56
